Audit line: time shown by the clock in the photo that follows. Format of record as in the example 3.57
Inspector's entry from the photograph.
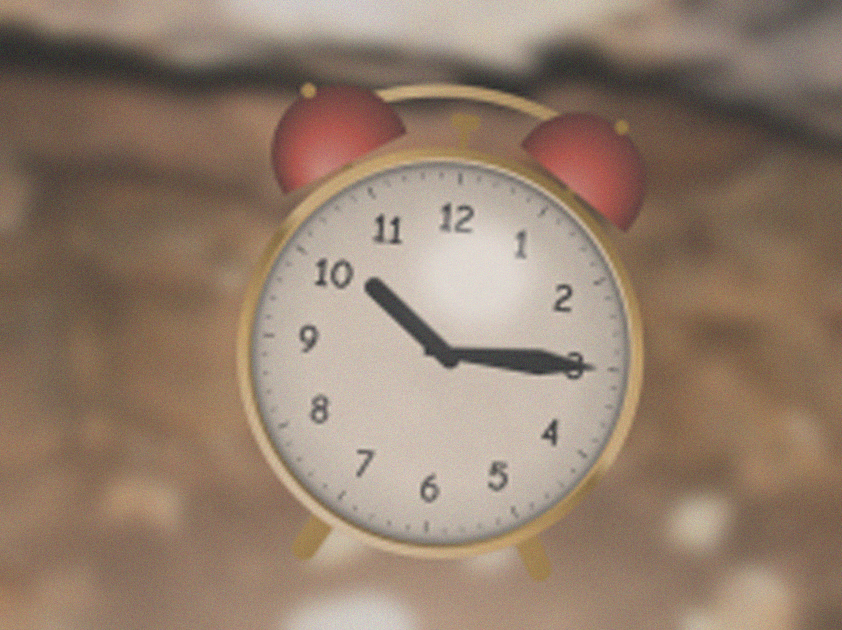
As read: 10.15
